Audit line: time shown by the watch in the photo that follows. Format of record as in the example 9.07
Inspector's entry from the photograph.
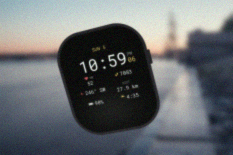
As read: 10.59
